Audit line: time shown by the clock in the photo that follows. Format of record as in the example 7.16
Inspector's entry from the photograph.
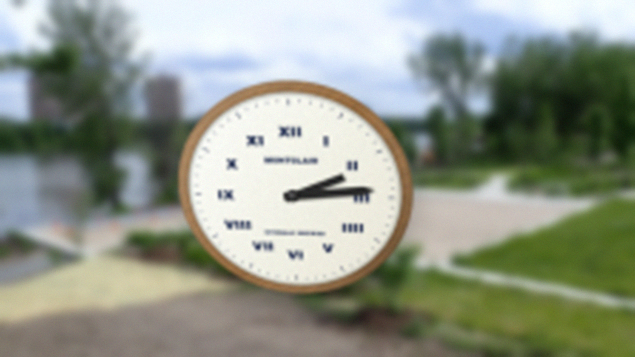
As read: 2.14
